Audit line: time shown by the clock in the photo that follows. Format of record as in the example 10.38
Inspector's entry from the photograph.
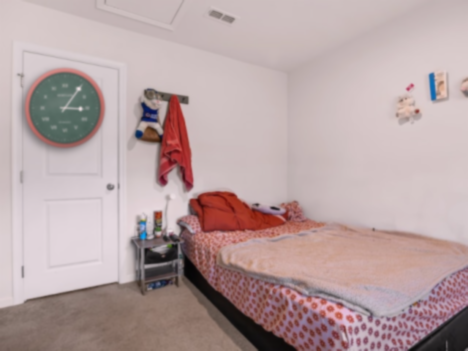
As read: 3.06
